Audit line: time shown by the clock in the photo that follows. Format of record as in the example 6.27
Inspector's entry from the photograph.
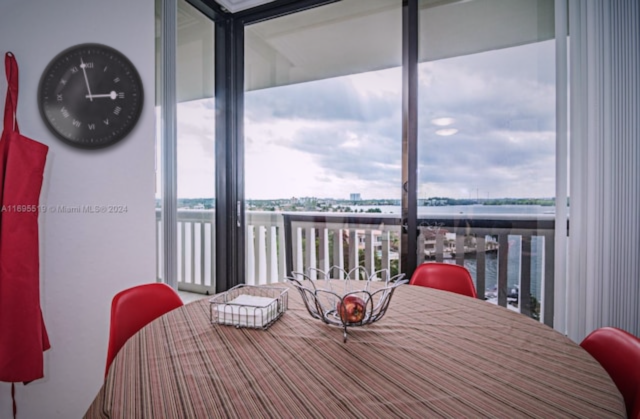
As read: 2.58
